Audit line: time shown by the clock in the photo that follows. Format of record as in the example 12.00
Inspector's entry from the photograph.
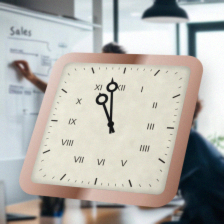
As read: 10.58
